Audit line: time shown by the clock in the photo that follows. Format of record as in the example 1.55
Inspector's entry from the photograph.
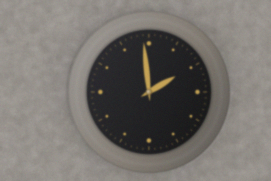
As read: 1.59
